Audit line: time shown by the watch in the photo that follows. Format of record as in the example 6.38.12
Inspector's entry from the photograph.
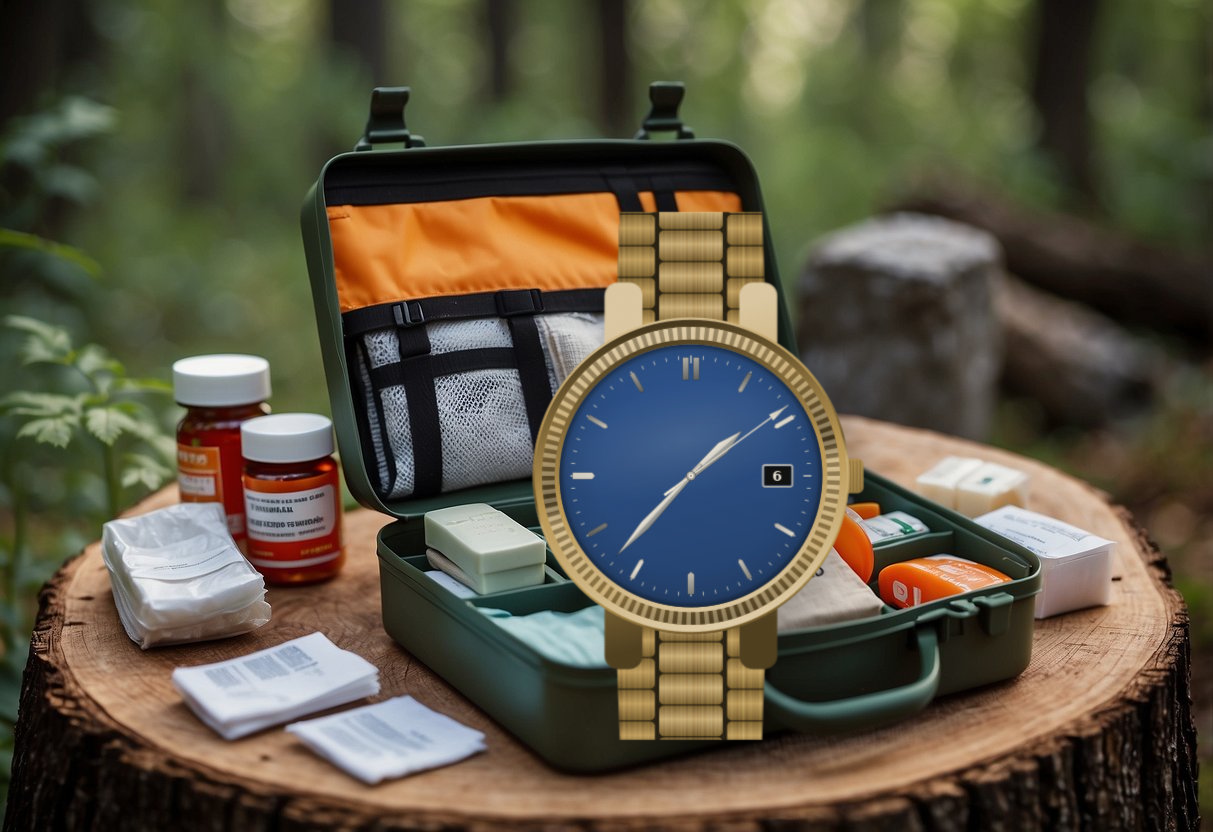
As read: 1.37.09
